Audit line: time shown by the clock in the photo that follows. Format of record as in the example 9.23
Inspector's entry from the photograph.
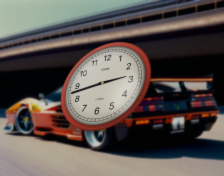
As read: 2.43
